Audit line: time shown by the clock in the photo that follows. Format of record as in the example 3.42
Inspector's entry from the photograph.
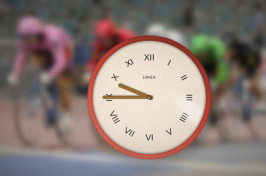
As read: 9.45
